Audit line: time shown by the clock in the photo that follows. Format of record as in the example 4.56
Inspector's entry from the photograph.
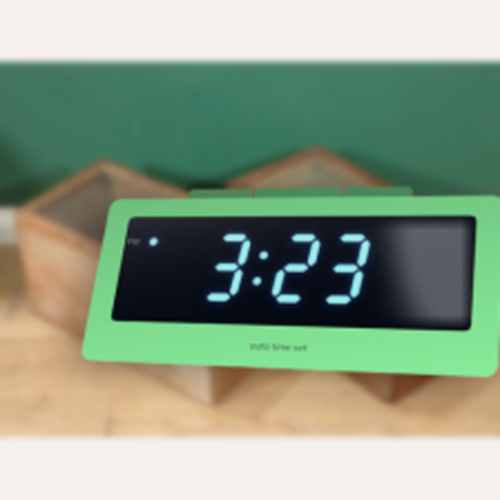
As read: 3.23
